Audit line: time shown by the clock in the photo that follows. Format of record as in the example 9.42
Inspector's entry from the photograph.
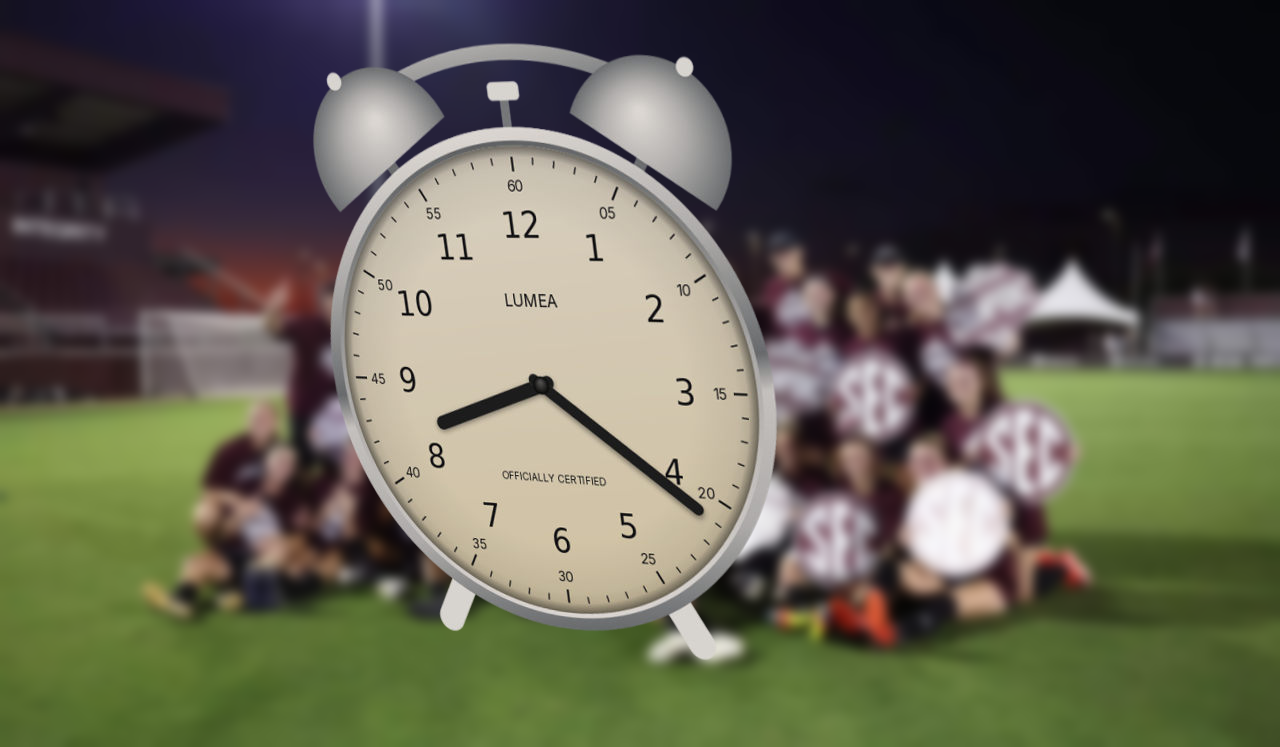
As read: 8.21
